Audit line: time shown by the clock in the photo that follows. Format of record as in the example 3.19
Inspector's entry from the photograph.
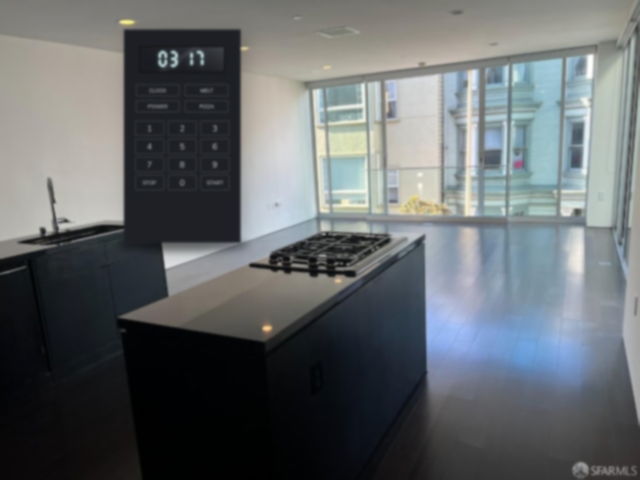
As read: 3.17
